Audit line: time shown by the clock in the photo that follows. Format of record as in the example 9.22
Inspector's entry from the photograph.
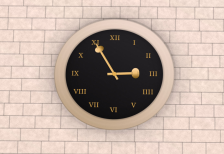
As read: 2.55
